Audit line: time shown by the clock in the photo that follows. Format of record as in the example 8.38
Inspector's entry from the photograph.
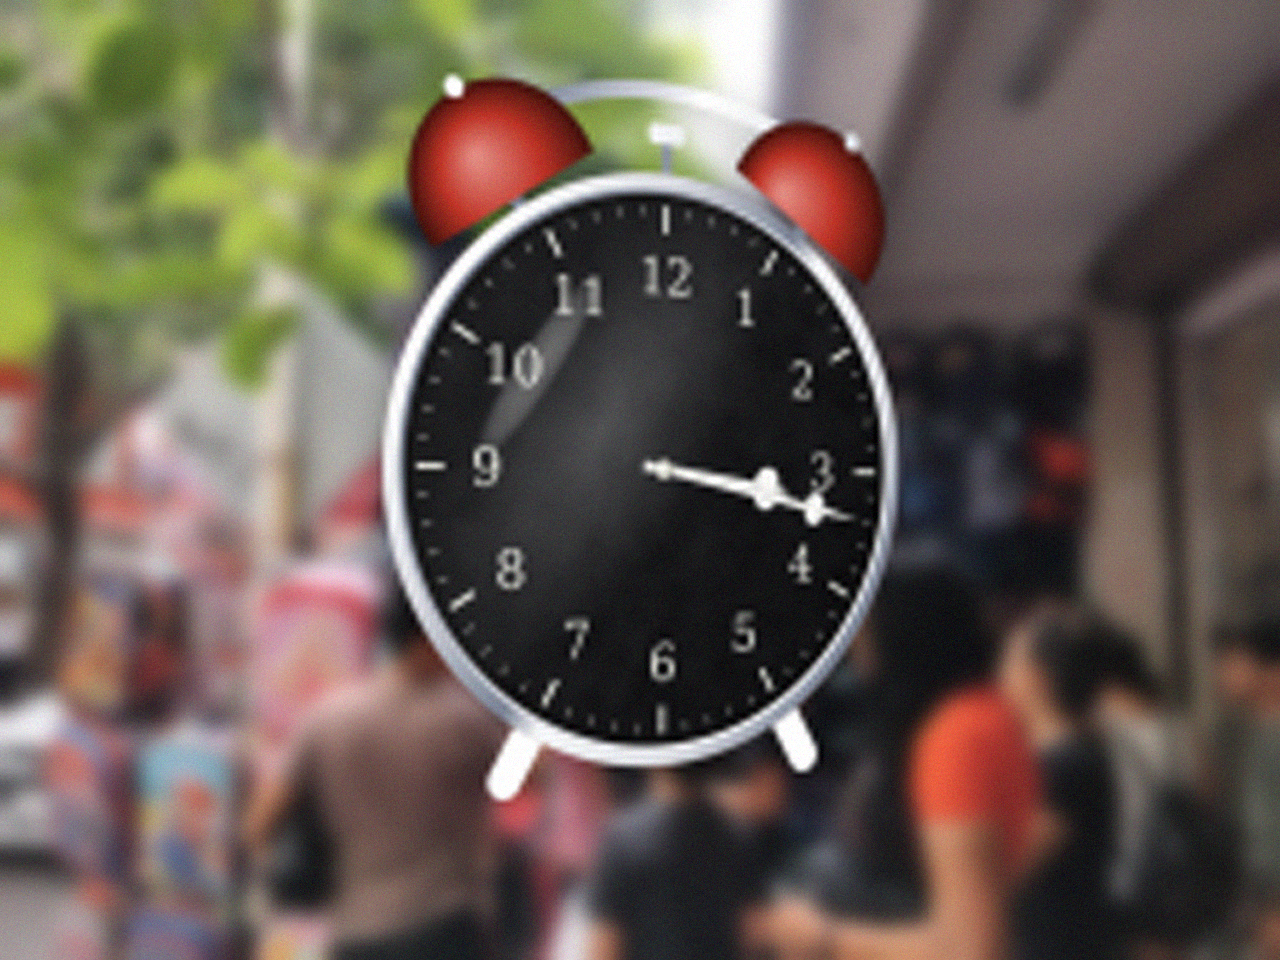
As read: 3.17
